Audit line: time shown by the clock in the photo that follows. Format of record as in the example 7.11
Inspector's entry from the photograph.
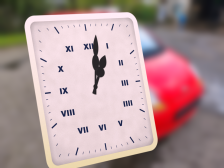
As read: 1.02
